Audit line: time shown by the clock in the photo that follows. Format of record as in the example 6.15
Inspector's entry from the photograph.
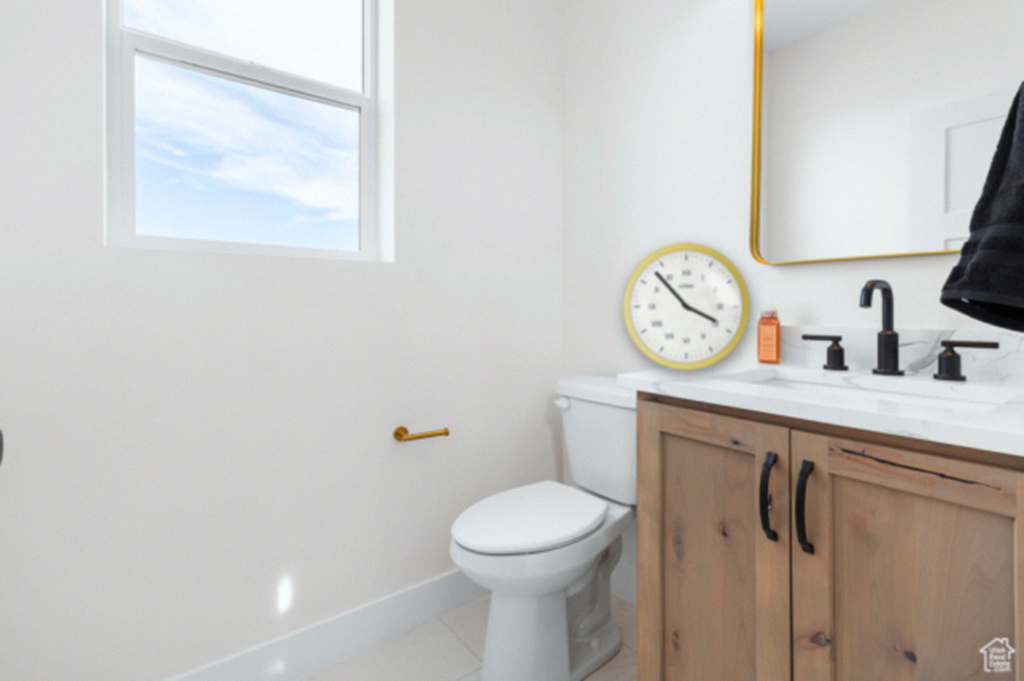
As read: 3.53
